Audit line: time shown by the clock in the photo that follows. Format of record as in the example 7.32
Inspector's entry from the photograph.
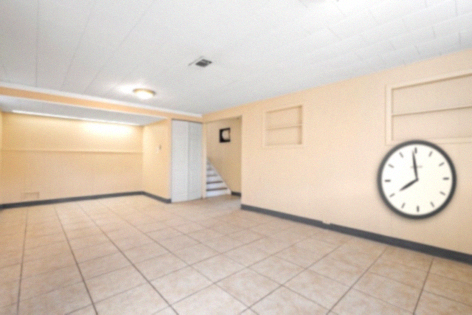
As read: 7.59
